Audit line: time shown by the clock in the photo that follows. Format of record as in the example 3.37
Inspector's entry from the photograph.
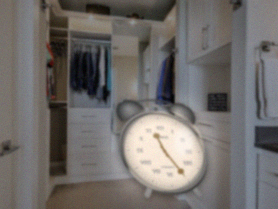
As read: 11.25
